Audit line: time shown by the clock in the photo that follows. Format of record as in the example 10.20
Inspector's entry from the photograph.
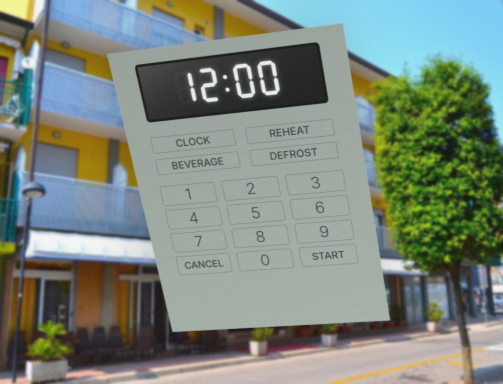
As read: 12.00
